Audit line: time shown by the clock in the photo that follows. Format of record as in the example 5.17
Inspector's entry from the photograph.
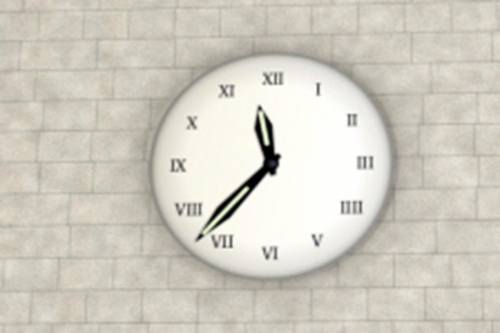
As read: 11.37
